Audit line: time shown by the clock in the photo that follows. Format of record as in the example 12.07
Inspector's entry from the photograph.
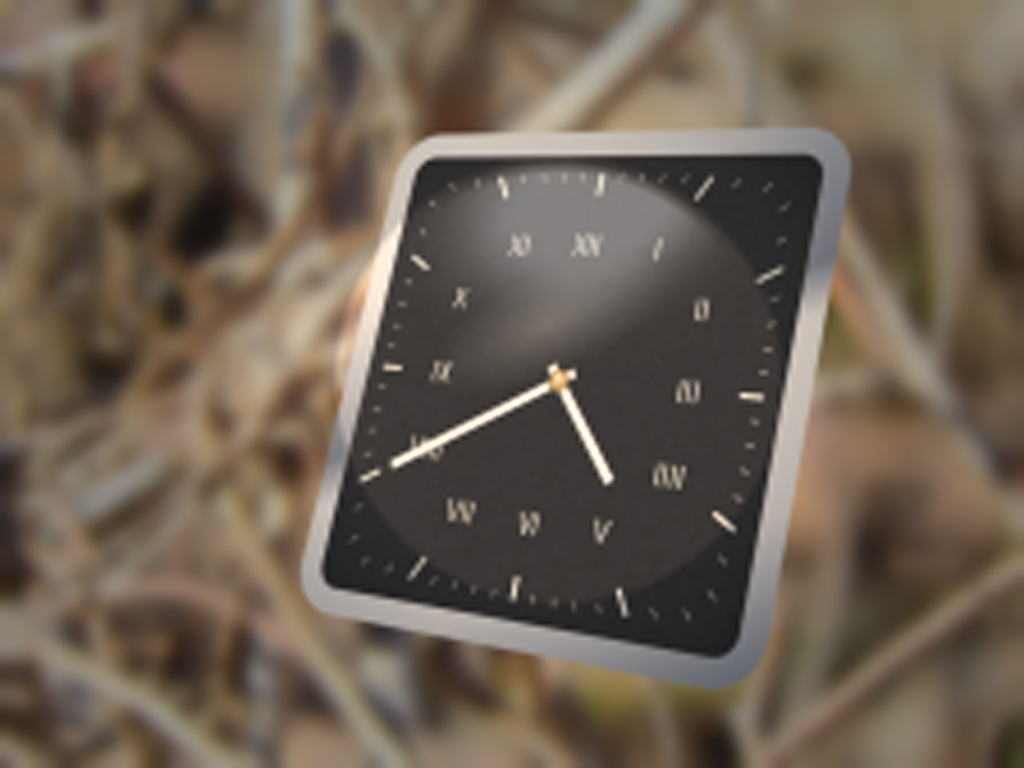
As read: 4.40
